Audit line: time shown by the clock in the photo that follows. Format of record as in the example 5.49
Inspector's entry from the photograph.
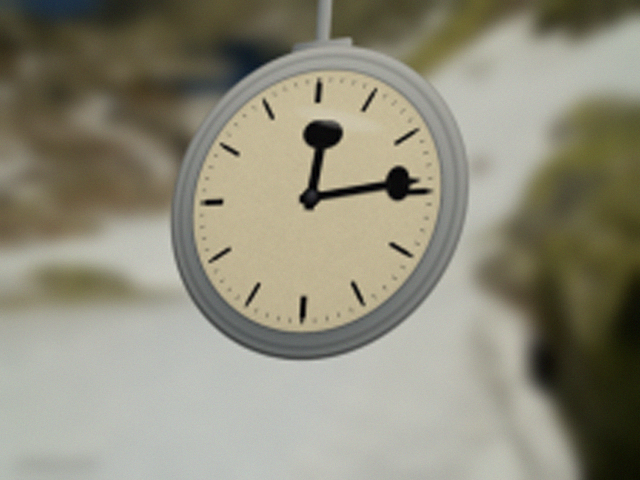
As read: 12.14
